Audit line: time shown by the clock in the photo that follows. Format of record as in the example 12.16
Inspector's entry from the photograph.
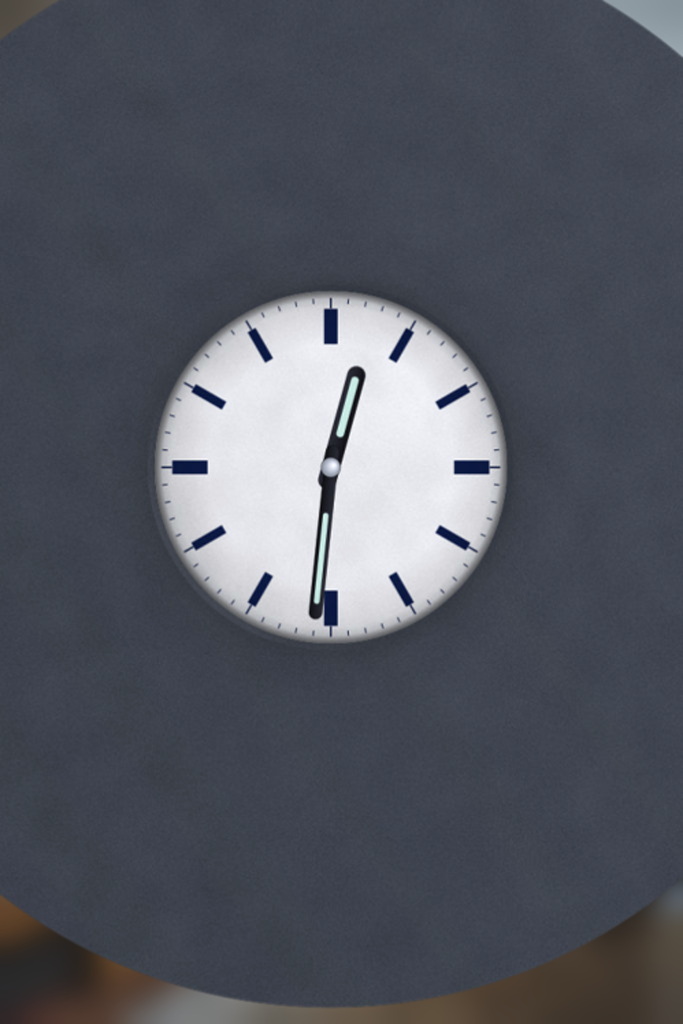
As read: 12.31
